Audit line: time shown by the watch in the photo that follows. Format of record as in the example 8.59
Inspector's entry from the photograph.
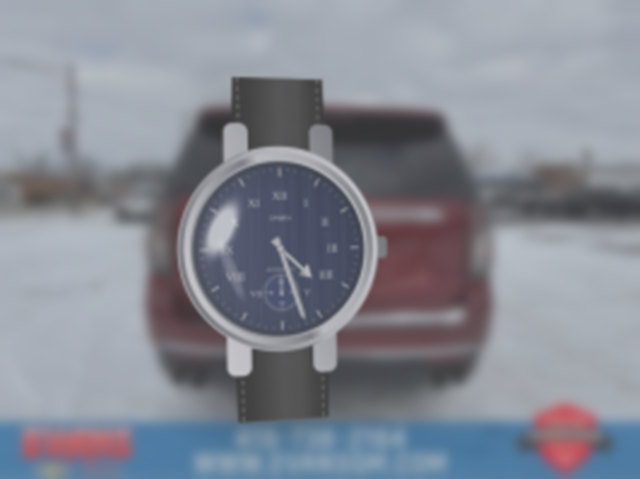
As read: 4.27
